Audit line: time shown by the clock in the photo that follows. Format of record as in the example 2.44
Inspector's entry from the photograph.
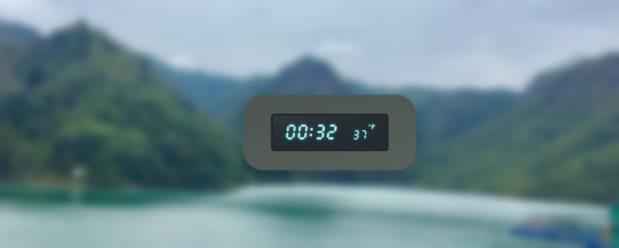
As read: 0.32
